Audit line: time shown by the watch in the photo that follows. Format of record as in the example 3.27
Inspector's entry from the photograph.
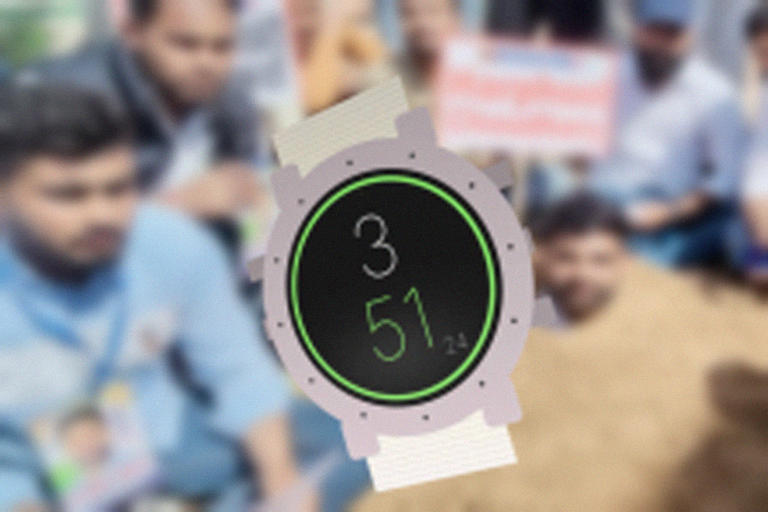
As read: 3.51
